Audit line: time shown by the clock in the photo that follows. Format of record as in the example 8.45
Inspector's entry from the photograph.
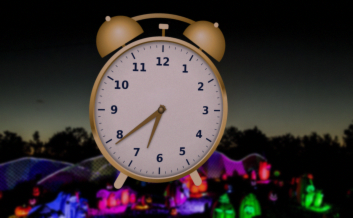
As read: 6.39
